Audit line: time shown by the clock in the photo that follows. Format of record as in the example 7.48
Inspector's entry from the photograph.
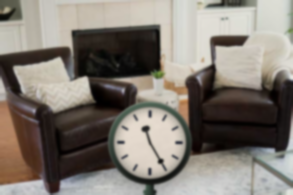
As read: 11.25
